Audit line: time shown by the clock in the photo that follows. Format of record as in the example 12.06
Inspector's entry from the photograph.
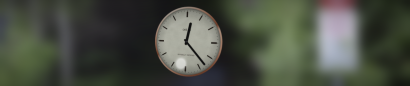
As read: 12.23
